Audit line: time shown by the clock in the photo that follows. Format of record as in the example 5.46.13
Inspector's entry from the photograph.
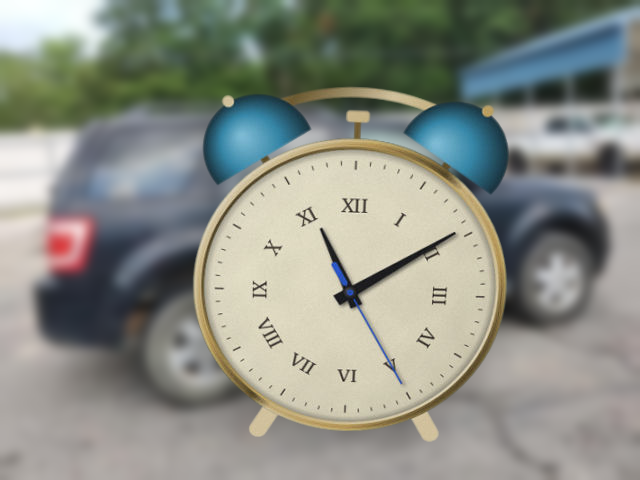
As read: 11.09.25
